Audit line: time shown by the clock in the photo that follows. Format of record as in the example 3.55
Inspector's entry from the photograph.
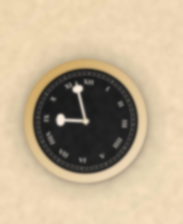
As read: 8.57
